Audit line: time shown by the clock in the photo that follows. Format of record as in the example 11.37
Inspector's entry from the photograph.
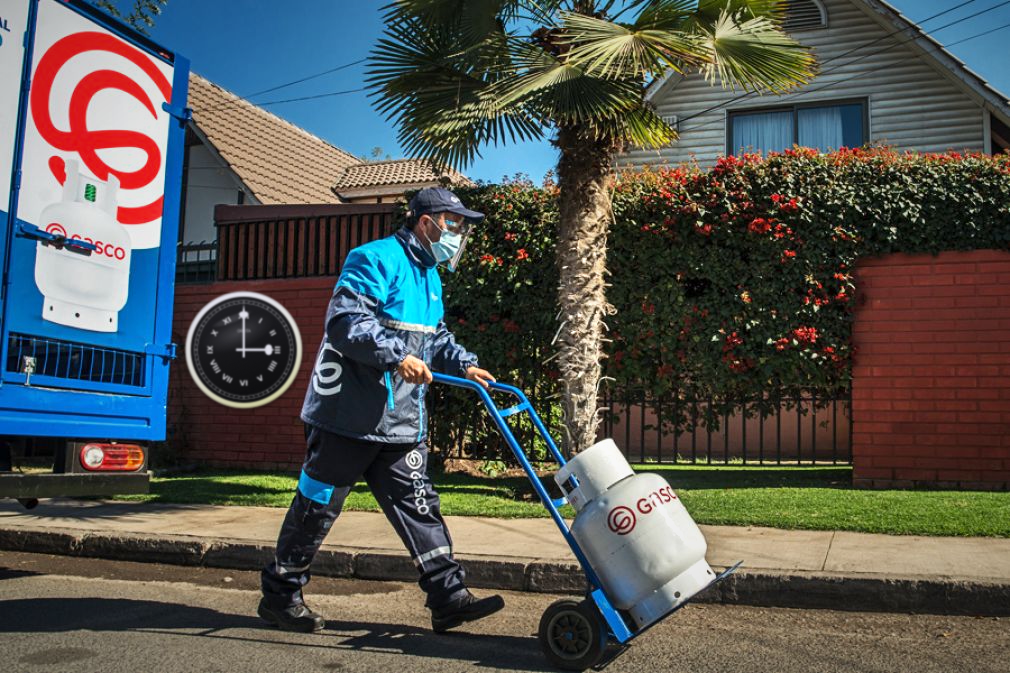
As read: 3.00
